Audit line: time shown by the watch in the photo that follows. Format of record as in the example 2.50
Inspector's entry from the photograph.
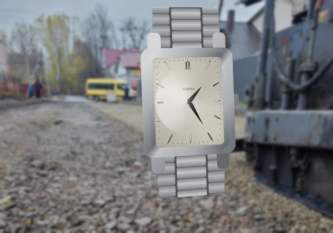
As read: 1.25
